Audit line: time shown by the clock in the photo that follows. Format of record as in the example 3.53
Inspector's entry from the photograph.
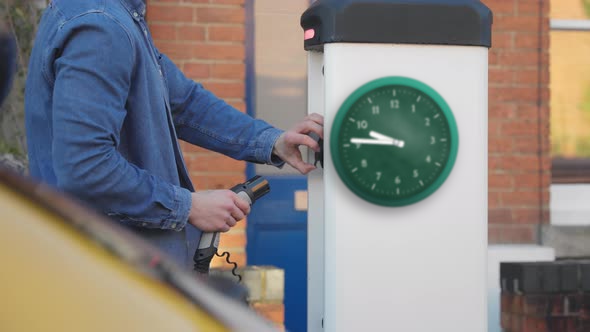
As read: 9.46
